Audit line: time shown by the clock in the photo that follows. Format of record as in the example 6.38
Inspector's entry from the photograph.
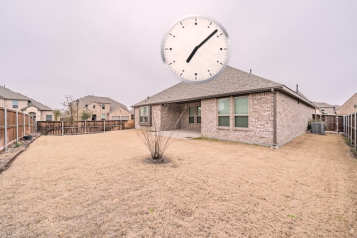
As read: 7.08
